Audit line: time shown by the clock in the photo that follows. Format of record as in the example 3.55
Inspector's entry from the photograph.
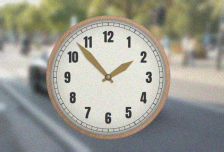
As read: 1.53
